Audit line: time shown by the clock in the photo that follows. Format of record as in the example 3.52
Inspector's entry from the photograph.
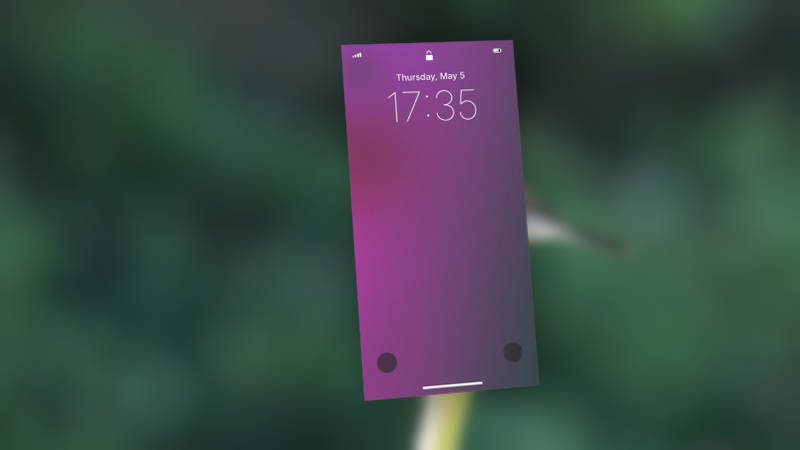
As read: 17.35
